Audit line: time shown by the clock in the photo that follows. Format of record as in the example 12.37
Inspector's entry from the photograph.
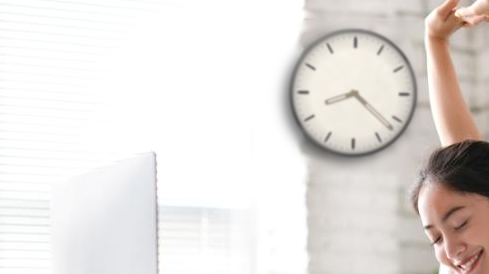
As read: 8.22
